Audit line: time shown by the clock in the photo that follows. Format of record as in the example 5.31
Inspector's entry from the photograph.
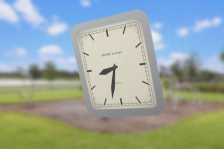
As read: 8.33
